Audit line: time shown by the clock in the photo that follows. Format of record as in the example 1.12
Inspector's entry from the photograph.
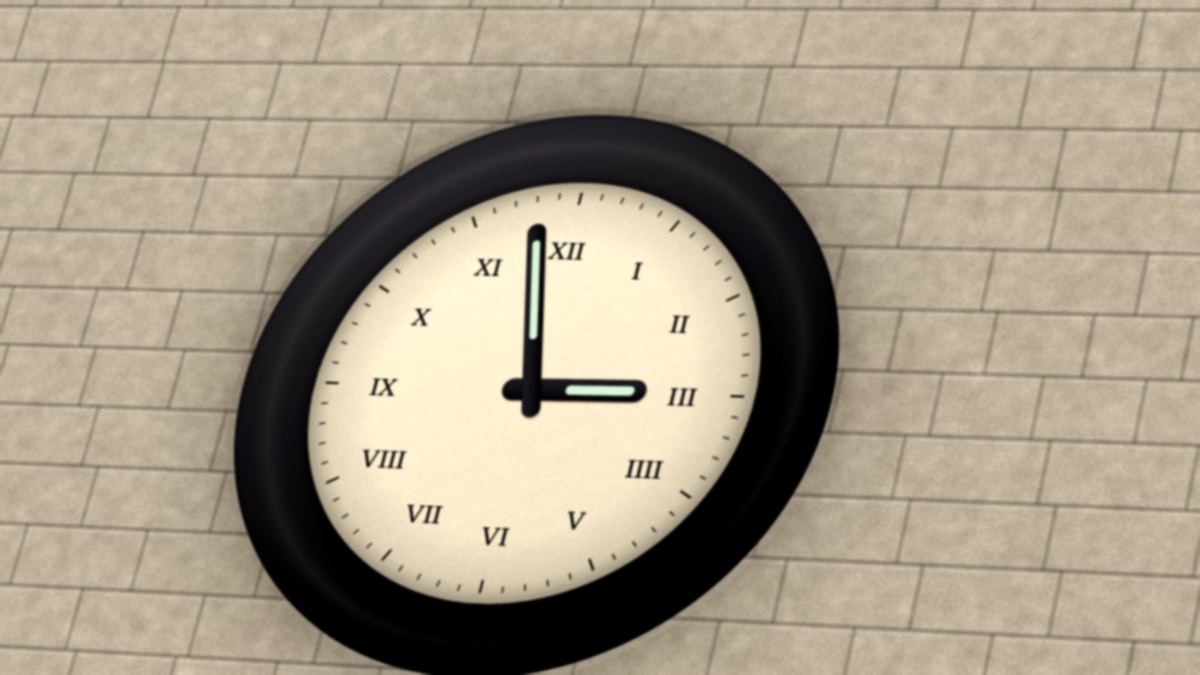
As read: 2.58
